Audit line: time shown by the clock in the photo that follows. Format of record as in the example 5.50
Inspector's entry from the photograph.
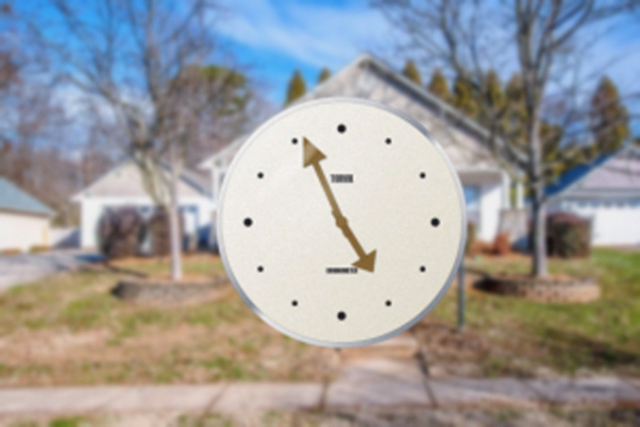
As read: 4.56
